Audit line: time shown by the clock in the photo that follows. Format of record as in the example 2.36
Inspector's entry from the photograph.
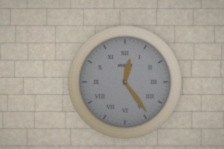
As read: 12.24
